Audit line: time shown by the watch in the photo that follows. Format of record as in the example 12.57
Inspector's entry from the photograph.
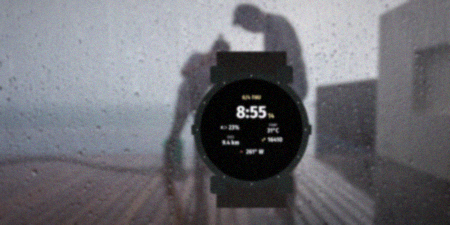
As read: 8.55
